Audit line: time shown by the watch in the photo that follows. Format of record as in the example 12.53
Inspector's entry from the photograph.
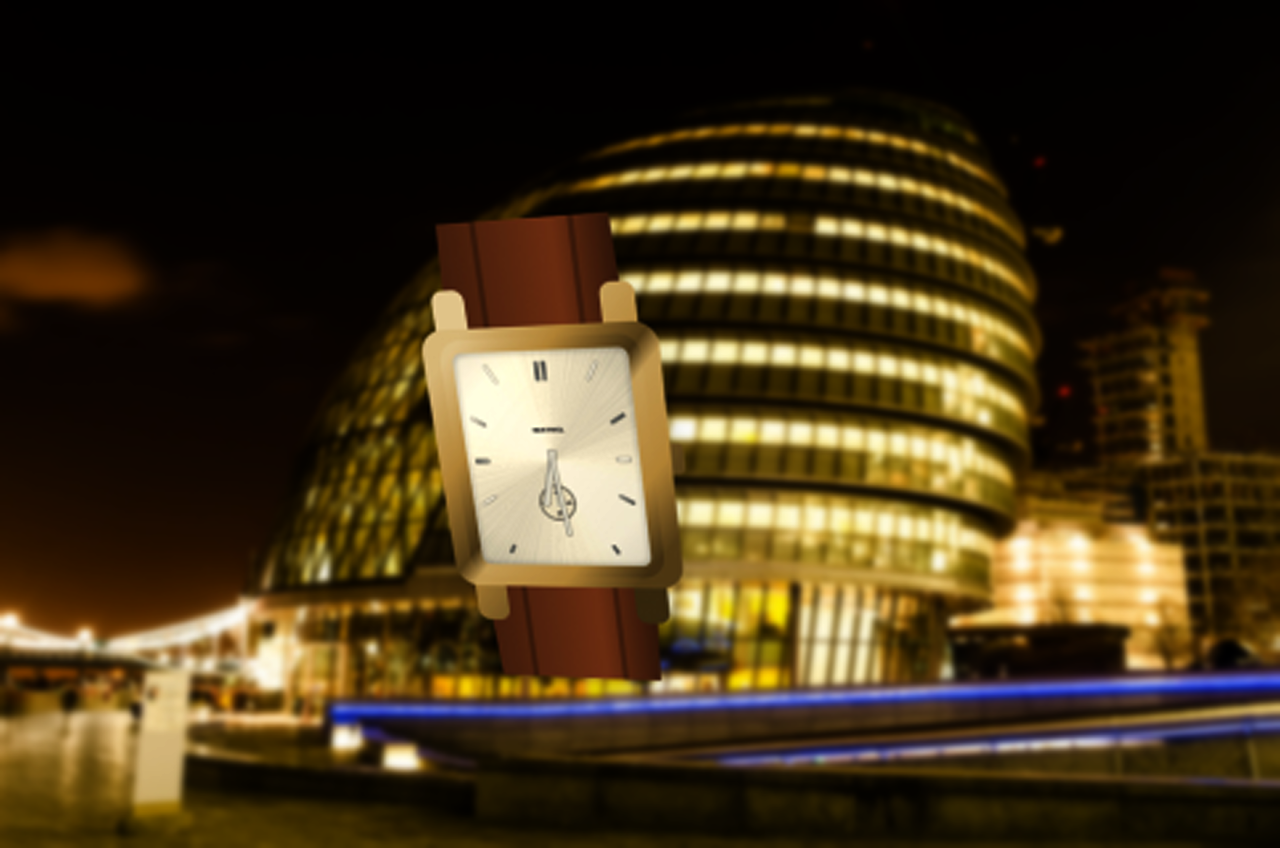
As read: 6.29
